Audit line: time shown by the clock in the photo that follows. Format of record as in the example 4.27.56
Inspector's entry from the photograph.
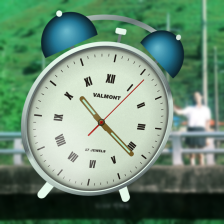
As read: 10.21.06
